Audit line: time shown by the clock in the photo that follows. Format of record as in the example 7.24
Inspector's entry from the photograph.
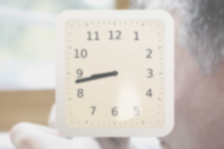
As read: 8.43
